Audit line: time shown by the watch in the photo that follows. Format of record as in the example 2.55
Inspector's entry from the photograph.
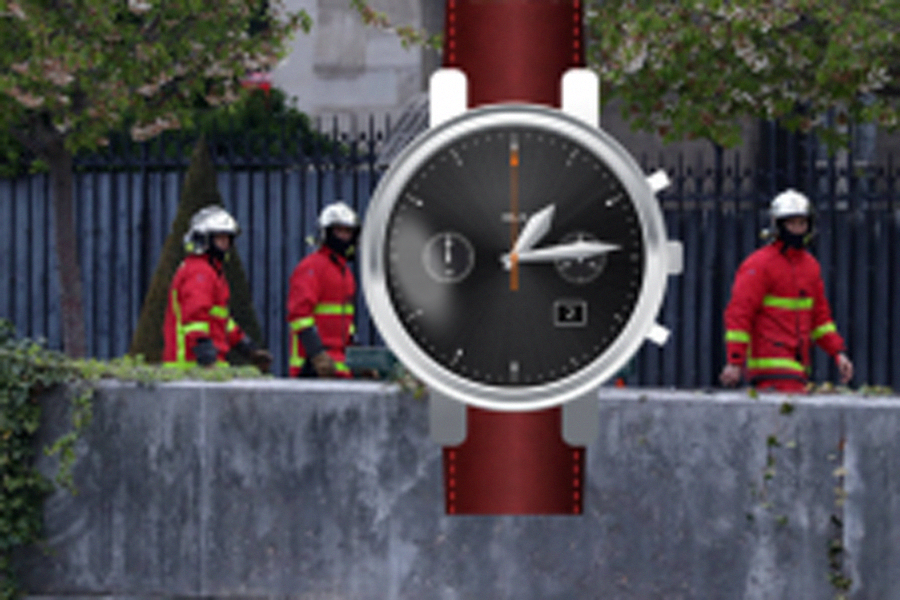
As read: 1.14
